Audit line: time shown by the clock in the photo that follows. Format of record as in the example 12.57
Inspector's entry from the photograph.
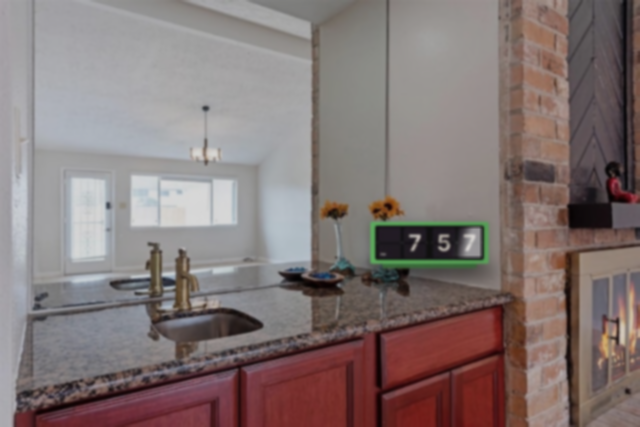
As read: 7.57
